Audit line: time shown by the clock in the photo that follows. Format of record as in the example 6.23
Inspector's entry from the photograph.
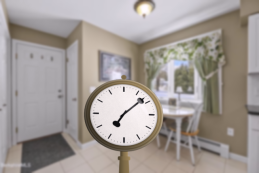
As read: 7.08
